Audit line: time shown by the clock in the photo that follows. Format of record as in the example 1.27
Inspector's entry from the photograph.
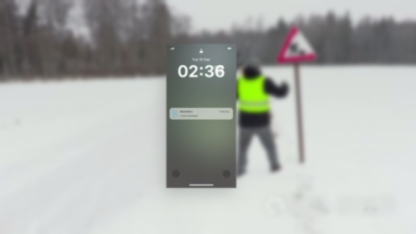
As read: 2.36
